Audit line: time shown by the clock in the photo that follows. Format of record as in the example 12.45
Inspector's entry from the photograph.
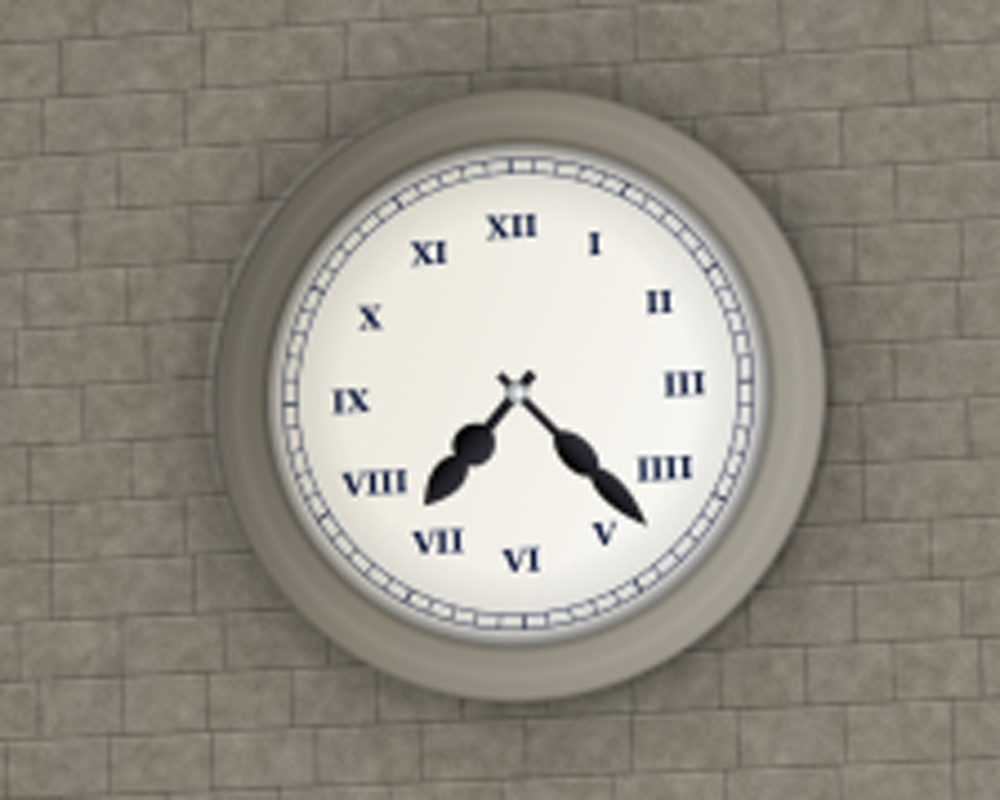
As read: 7.23
